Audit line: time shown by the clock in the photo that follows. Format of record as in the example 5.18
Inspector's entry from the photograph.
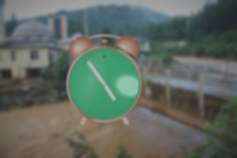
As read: 4.54
